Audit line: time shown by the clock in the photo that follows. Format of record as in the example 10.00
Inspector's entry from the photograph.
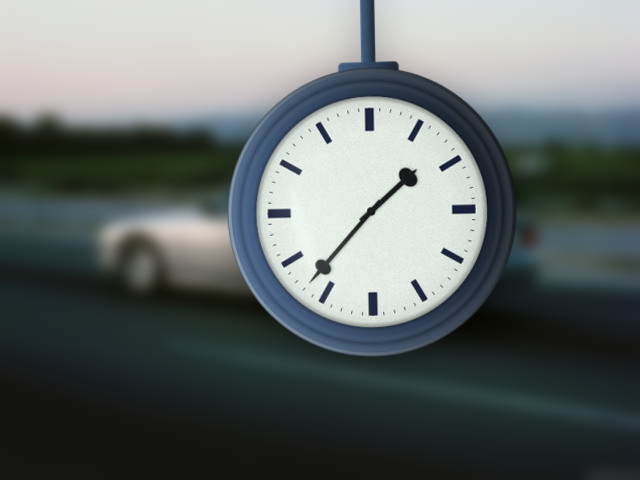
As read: 1.37
